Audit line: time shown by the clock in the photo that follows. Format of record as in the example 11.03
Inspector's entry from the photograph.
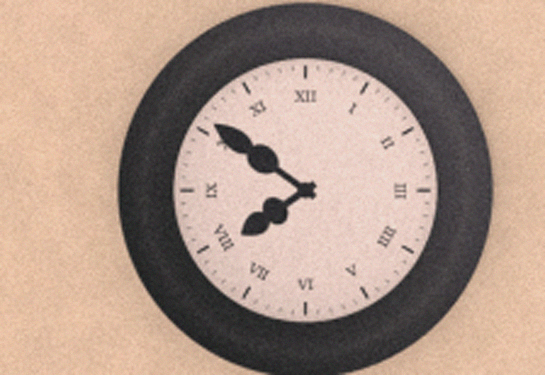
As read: 7.51
